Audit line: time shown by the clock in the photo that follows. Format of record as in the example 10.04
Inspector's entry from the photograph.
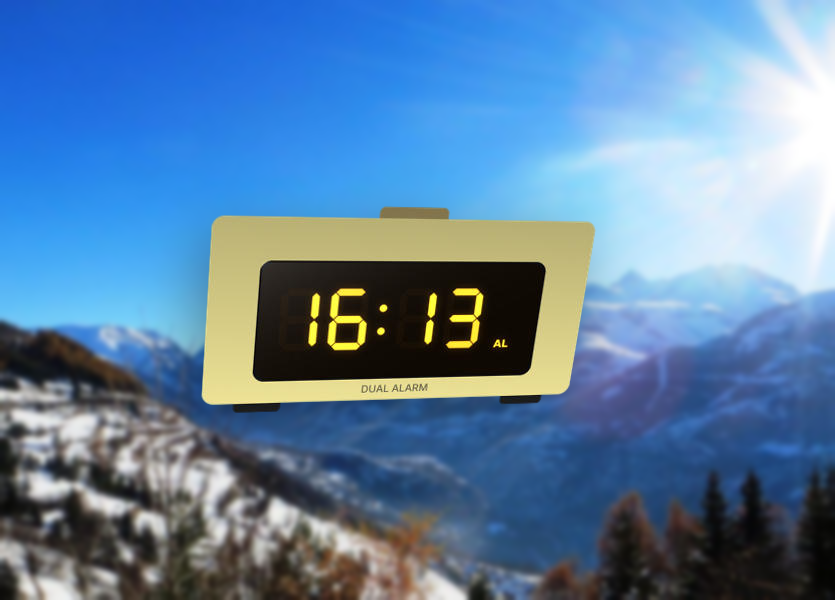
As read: 16.13
